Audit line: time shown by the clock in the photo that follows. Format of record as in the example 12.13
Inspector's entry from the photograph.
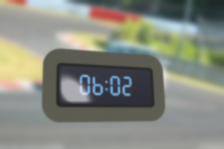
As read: 6.02
